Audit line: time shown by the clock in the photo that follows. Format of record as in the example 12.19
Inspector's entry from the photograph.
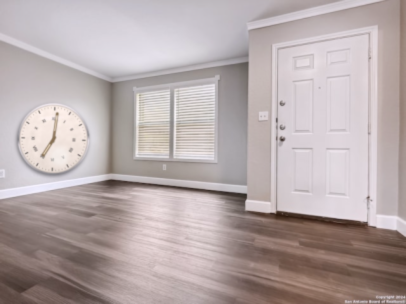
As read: 7.01
